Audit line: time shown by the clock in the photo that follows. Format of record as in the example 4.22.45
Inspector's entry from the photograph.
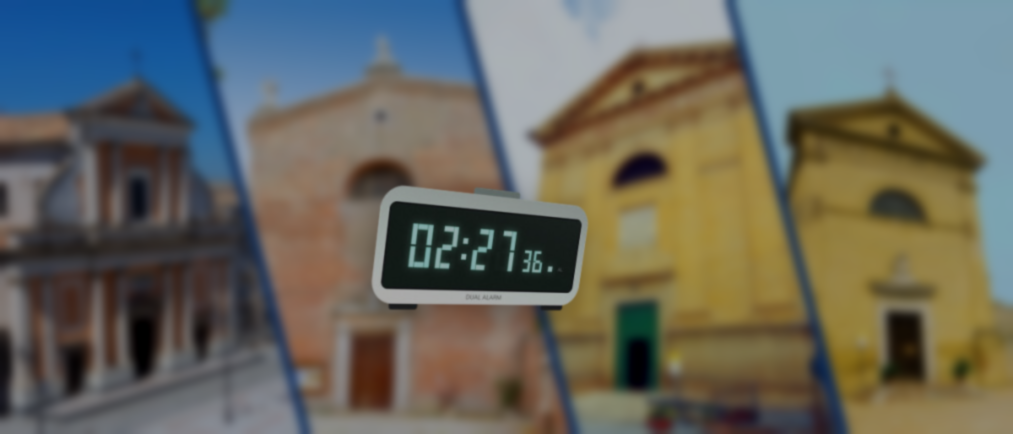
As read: 2.27.36
